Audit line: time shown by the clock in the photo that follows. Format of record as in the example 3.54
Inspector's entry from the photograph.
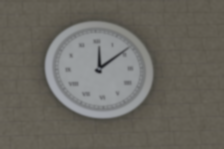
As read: 12.09
